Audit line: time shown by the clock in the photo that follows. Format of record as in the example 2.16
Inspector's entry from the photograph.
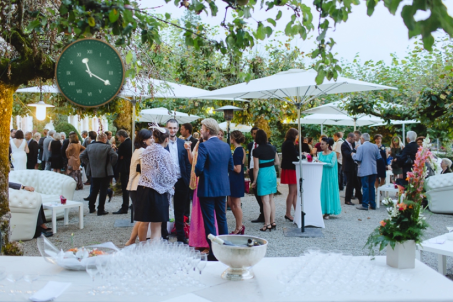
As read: 11.20
